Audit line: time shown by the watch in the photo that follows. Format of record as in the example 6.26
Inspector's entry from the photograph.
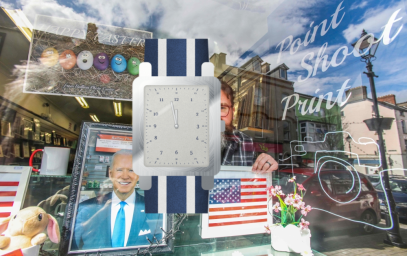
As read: 11.58
